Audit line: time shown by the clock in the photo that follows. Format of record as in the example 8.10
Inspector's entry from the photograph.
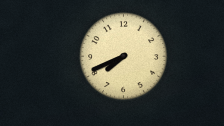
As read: 7.41
